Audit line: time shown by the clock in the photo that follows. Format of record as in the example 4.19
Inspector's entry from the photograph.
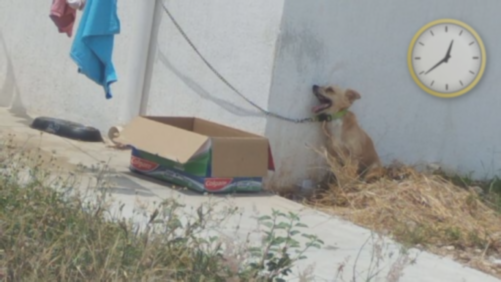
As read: 12.39
